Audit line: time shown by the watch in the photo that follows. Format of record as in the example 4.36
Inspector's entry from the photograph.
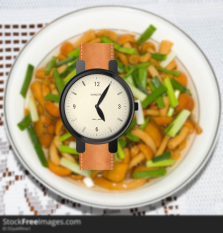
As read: 5.05
